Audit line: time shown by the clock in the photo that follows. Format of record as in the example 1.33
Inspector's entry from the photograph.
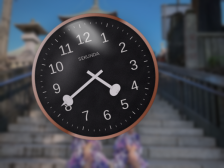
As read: 4.41
